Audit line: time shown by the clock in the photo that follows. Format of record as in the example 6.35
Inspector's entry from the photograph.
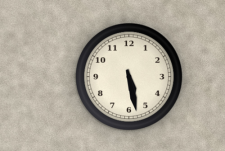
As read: 5.28
